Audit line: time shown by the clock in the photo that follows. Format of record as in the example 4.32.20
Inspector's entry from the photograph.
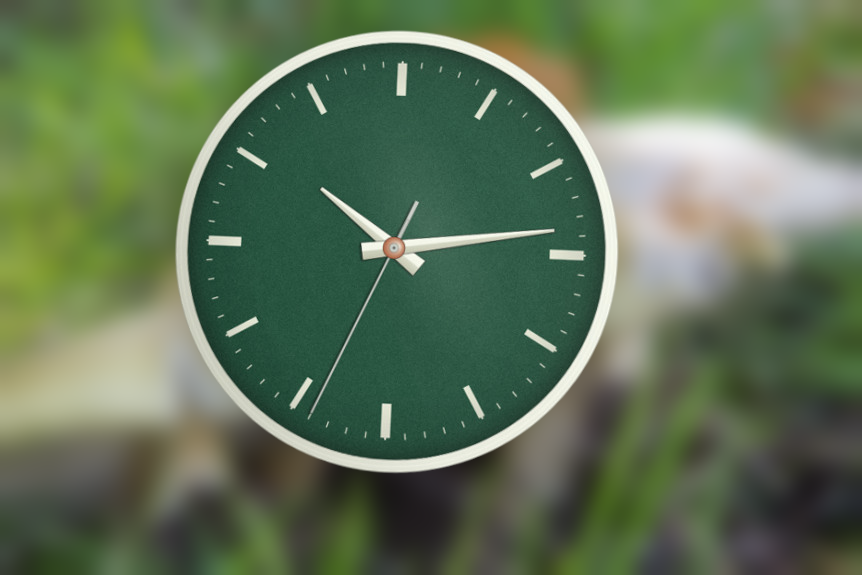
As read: 10.13.34
